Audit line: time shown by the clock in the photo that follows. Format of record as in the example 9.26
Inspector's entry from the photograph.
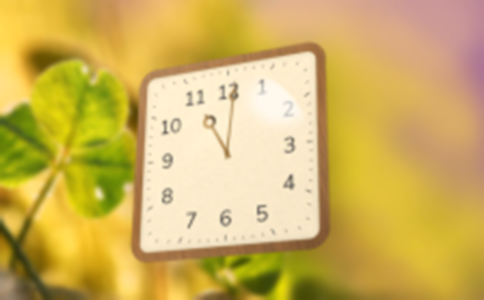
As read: 11.01
